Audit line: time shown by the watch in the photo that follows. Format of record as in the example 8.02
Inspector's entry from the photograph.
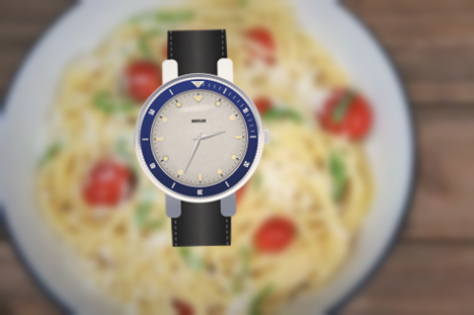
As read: 2.34
